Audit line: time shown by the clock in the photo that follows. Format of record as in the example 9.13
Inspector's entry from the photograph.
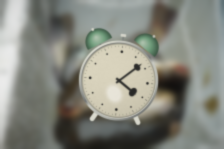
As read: 4.08
